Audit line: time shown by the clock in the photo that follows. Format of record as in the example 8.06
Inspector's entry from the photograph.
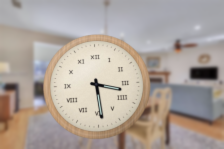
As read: 3.29
